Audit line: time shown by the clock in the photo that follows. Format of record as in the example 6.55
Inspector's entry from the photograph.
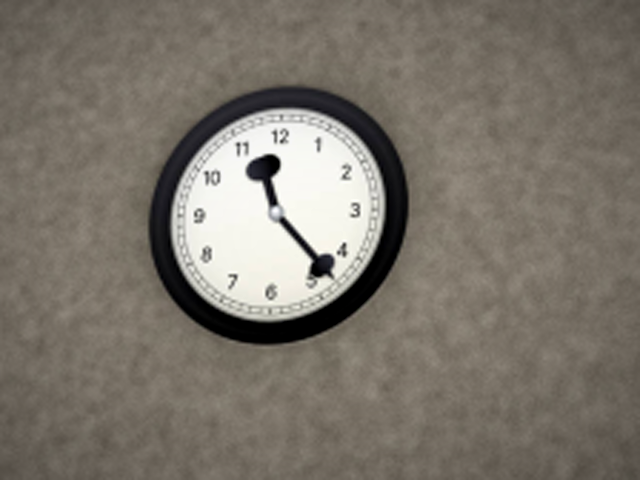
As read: 11.23
